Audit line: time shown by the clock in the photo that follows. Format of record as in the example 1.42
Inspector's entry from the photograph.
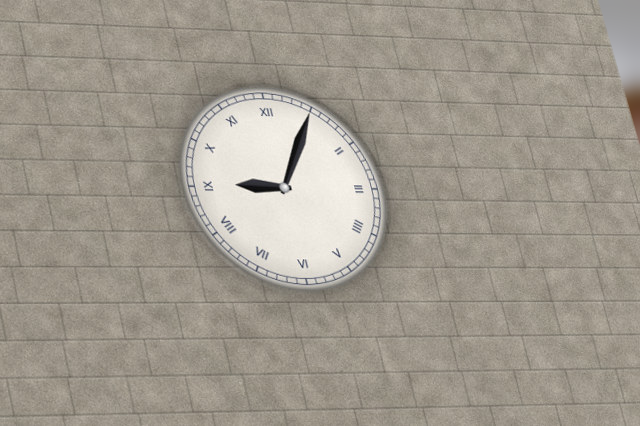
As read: 9.05
